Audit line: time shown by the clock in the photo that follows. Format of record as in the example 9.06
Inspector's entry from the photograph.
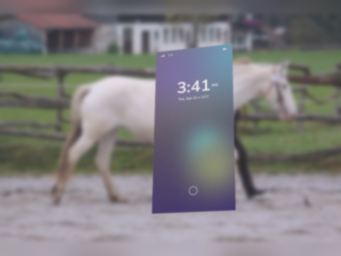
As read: 3.41
